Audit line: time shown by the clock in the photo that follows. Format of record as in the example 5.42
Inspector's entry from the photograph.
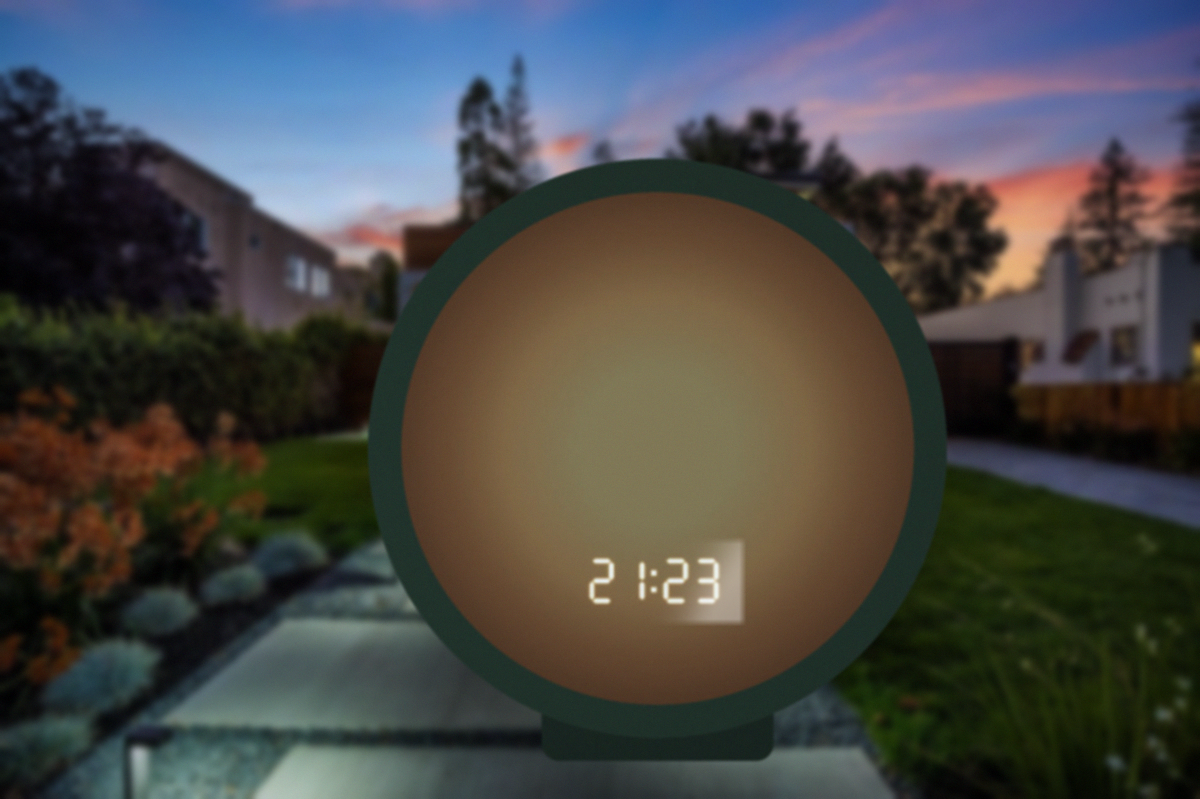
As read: 21.23
